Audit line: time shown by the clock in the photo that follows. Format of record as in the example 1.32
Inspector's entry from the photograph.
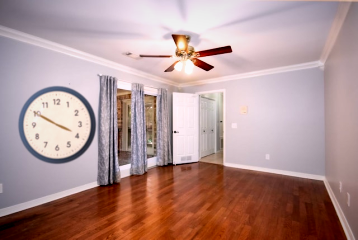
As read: 3.50
